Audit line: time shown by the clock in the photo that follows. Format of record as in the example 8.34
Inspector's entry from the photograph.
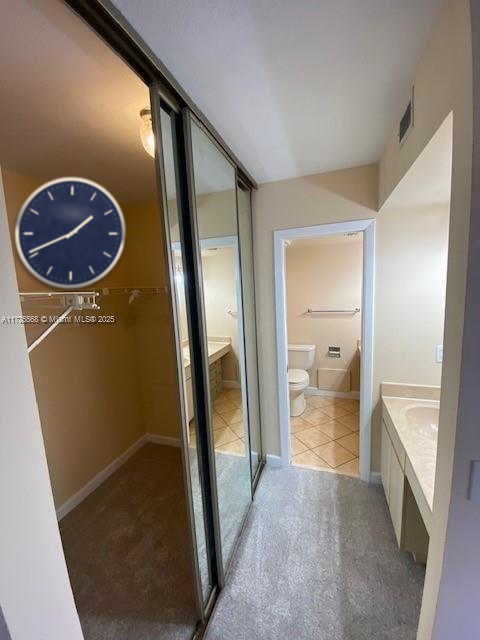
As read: 1.41
